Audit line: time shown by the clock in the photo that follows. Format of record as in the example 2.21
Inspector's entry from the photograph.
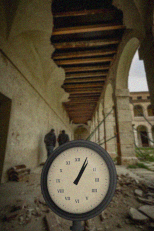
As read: 1.04
